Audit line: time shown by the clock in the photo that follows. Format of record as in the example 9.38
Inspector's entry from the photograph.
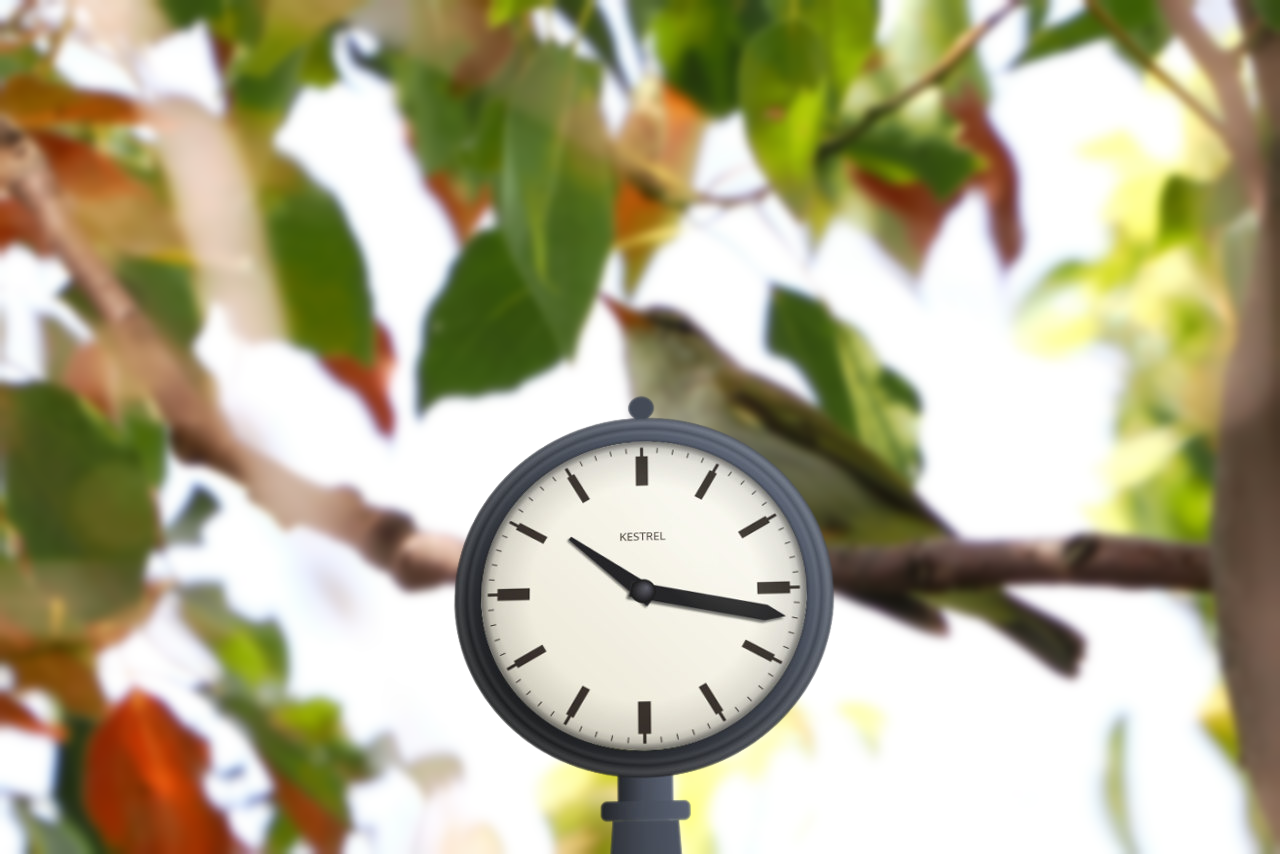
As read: 10.17
